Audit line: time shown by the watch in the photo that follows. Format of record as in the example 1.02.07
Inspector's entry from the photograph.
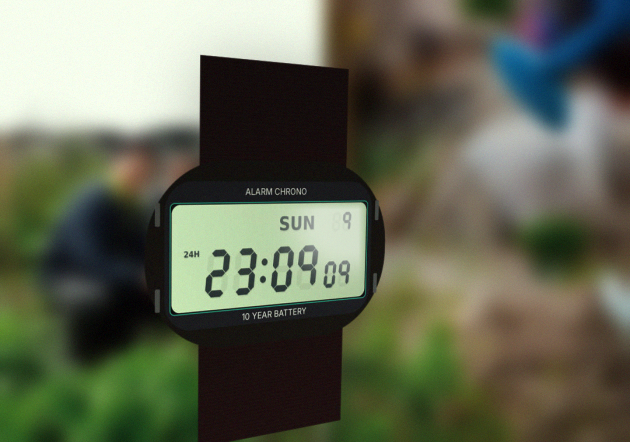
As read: 23.09.09
